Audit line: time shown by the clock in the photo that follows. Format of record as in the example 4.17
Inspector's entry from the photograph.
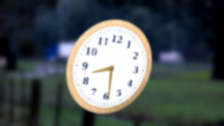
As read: 8.29
